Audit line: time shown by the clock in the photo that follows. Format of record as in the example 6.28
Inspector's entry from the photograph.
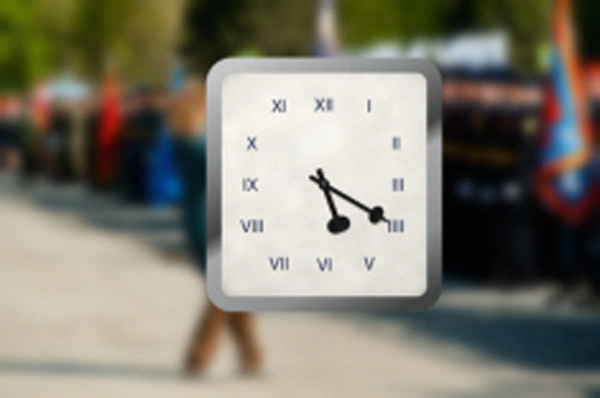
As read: 5.20
